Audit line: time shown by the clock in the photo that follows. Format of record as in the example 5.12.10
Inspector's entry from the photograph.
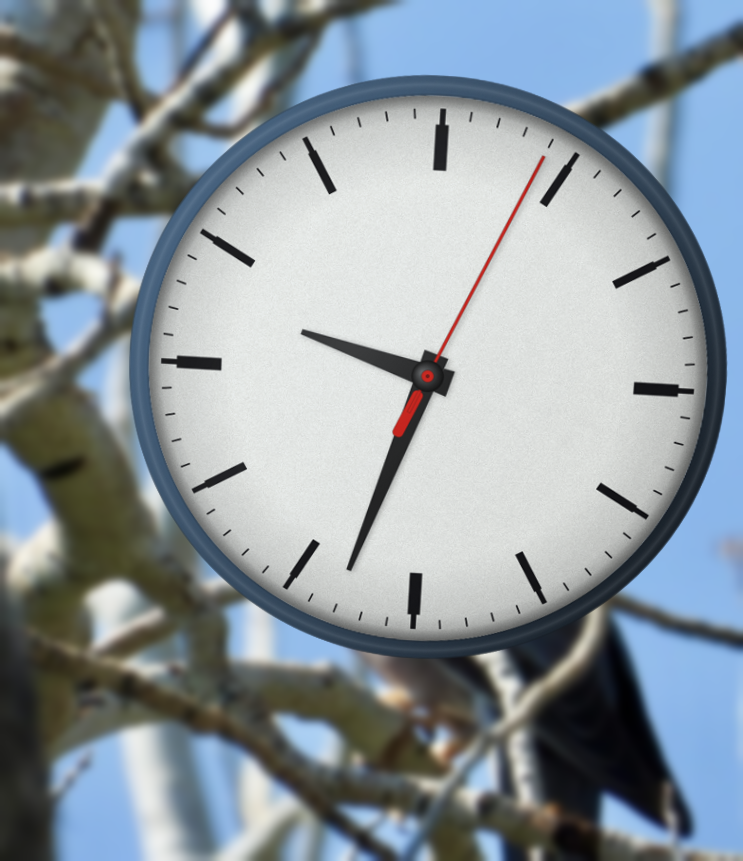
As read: 9.33.04
